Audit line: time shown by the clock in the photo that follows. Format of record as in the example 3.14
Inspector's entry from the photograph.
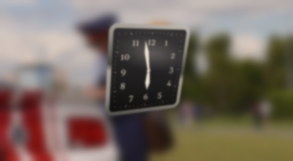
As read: 5.58
